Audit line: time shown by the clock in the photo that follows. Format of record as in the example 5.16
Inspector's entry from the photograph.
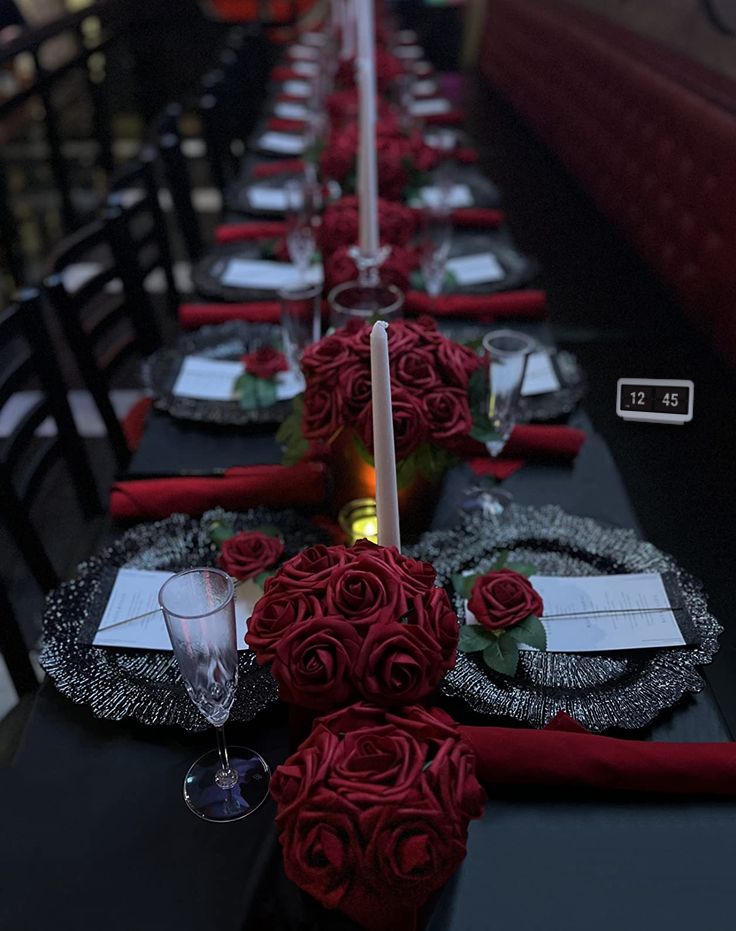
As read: 12.45
